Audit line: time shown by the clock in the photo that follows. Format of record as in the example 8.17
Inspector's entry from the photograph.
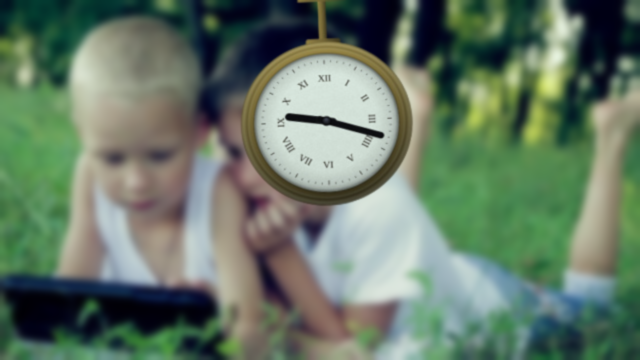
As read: 9.18
